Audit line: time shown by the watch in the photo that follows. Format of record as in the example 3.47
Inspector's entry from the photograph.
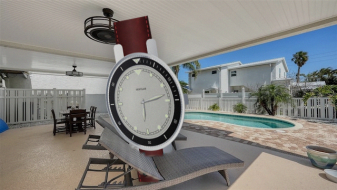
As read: 6.13
